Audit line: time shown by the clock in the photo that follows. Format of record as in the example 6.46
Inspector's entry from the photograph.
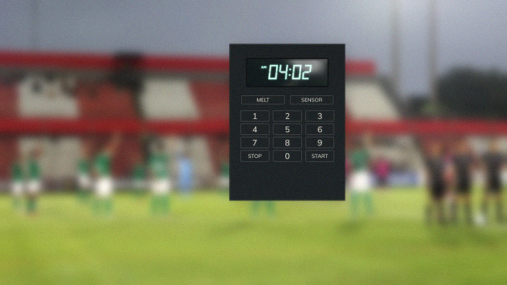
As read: 4.02
